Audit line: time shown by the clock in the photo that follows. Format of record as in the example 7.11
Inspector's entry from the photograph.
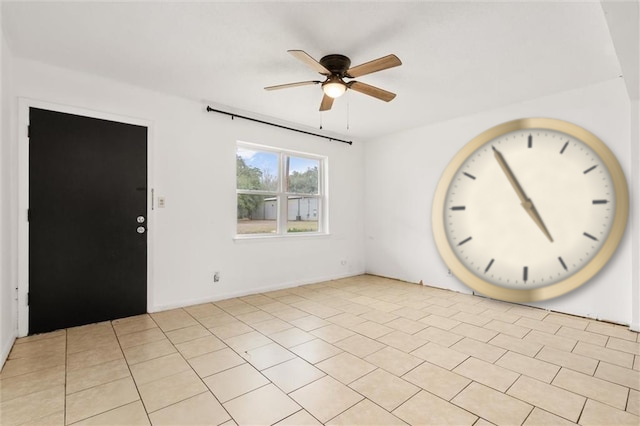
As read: 4.55
